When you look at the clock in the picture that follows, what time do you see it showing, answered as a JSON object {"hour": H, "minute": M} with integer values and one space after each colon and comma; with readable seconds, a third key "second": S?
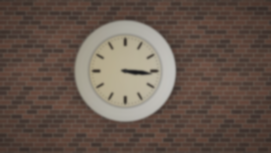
{"hour": 3, "minute": 16}
